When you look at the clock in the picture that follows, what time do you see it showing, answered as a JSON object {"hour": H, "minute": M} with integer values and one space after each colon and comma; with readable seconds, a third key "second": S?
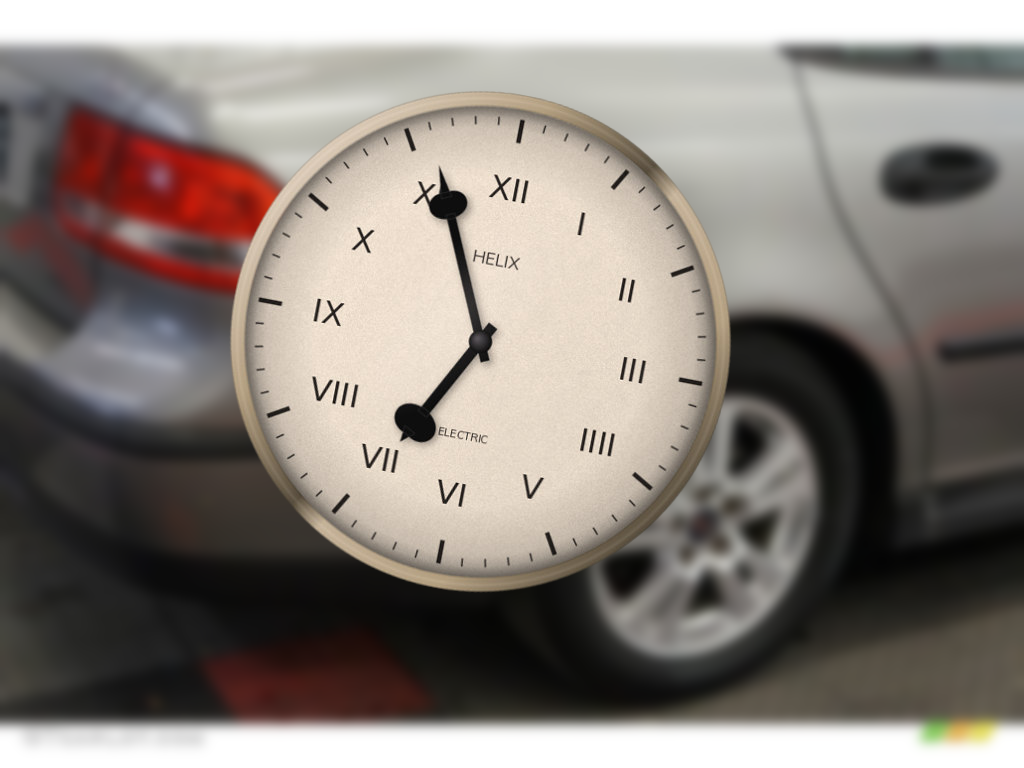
{"hour": 6, "minute": 56}
